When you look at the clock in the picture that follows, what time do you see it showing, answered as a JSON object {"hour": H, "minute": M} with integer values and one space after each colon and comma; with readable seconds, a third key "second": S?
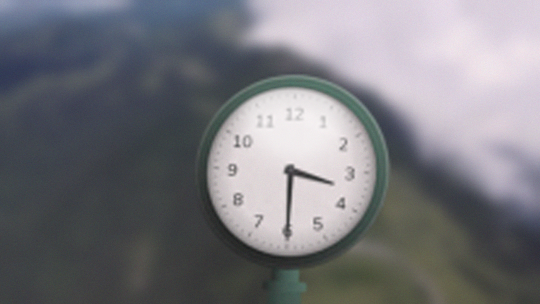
{"hour": 3, "minute": 30}
